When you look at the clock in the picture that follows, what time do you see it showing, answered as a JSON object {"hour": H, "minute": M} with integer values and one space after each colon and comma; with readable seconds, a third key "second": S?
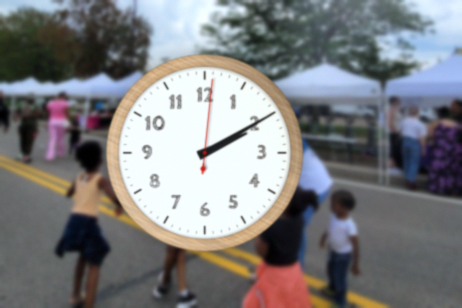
{"hour": 2, "minute": 10, "second": 1}
